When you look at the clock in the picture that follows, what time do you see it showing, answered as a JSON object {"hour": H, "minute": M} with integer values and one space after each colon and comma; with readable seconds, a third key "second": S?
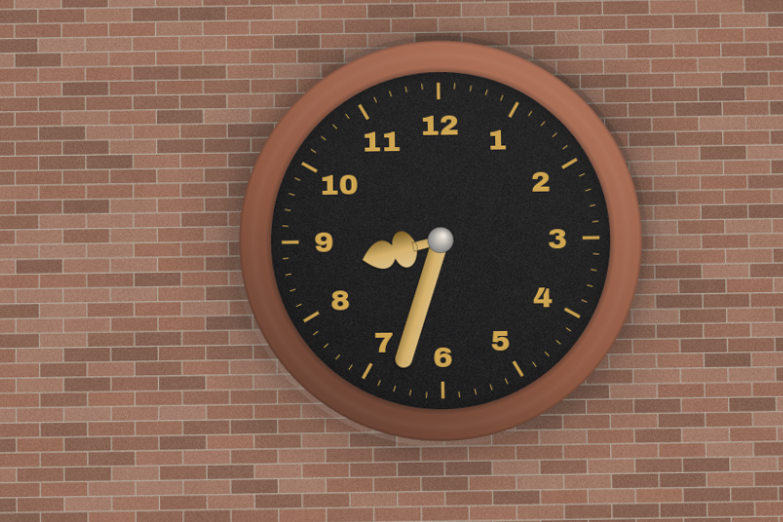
{"hour": 8, "minute": 33}
